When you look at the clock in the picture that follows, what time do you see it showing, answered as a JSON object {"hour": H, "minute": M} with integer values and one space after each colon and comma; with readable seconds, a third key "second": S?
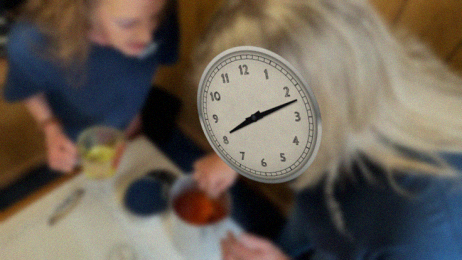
{"hour": 8, "minute": 12}
